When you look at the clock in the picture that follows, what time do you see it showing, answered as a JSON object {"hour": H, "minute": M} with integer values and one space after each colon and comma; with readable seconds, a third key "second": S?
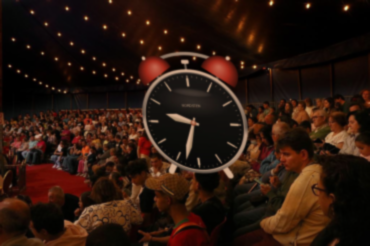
{"hour": 9, "minute": 33}
